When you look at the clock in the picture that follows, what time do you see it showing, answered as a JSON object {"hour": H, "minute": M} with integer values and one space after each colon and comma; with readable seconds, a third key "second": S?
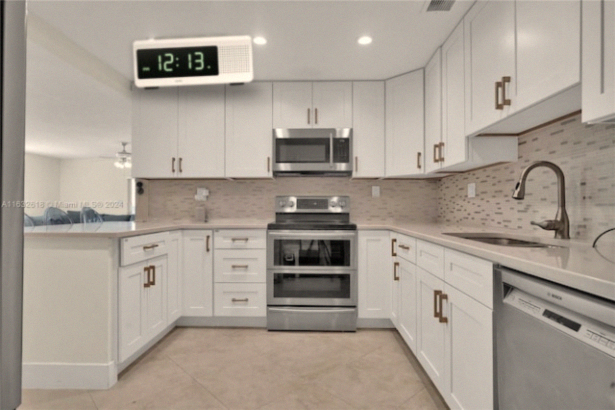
{"hour": 12, "minute": 13}
